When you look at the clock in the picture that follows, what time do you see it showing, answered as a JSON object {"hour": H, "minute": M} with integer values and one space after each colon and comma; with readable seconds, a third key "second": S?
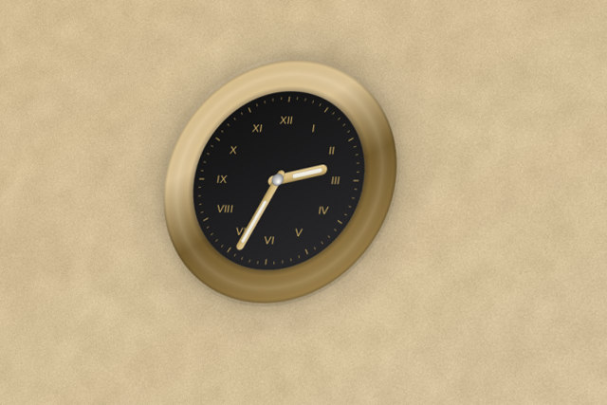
{"hour": 2, "minute": 34}
